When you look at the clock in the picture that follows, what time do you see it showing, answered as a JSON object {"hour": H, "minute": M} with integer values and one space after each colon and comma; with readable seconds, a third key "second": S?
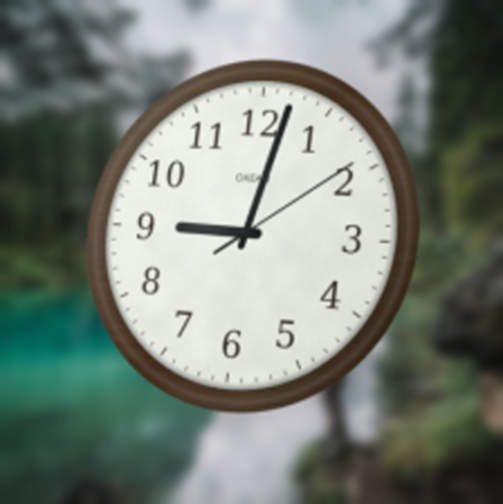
{"hour": 9, "minute": 2, "second": 9}
